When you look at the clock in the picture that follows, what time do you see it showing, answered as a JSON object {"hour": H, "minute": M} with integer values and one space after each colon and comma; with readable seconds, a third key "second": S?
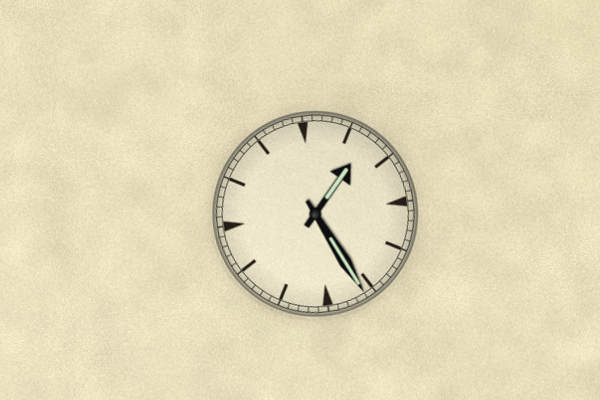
{"hour": 1, "minute": 26}
